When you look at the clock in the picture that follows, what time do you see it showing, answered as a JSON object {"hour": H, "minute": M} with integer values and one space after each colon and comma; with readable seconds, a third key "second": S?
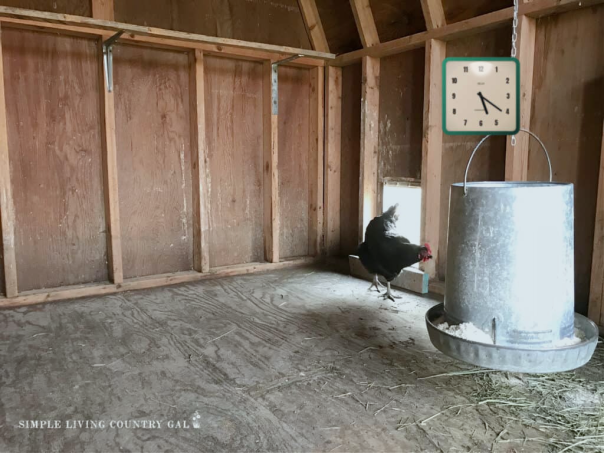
{"hour": 5, "minute": 21}
